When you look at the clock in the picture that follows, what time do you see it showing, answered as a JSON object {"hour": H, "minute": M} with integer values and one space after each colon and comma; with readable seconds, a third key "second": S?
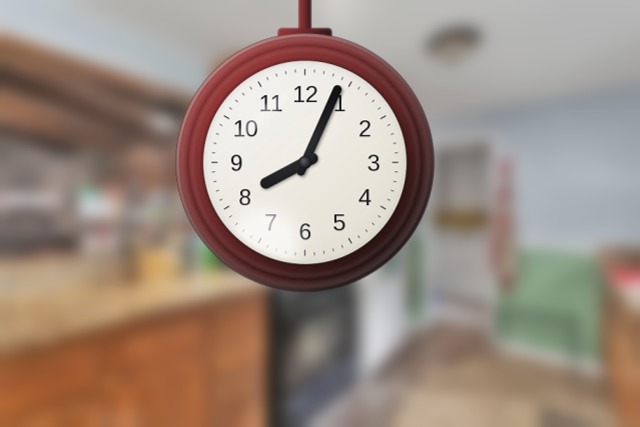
{"hour": 8, "minute": 4}
